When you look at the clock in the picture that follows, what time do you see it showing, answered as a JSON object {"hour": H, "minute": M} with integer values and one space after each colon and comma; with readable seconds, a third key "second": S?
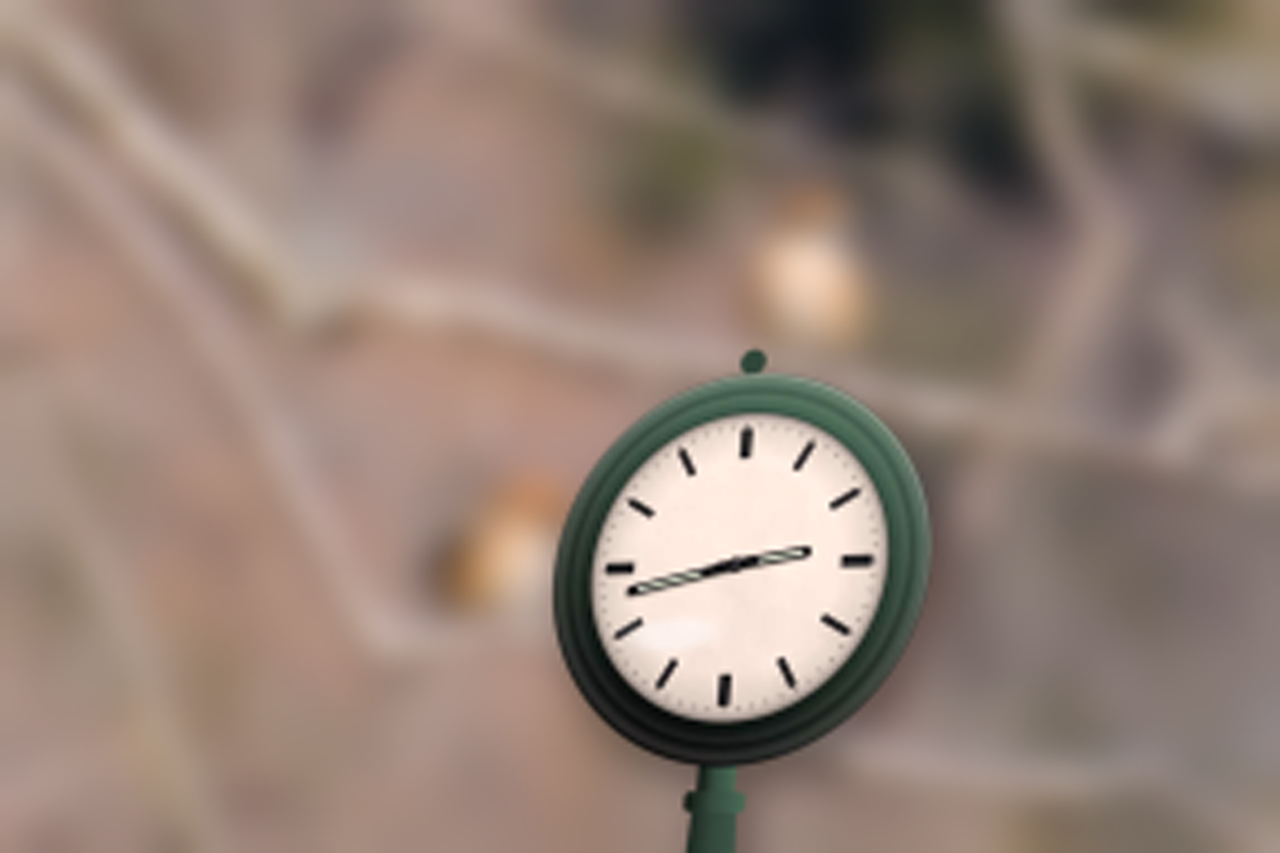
{"hour": 2, "minute": 43}
